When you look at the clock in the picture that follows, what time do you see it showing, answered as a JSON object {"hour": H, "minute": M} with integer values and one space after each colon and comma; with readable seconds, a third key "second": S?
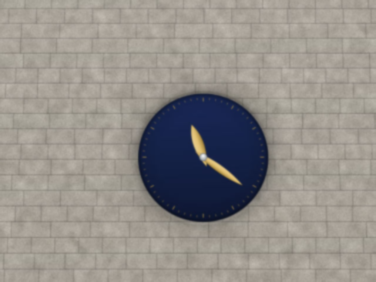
{"hour": 11, "minute": 21}
